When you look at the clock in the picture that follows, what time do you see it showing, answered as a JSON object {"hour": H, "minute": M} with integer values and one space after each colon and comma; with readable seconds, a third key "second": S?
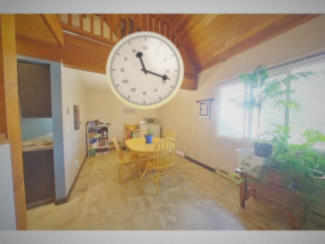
{"hour": 11, "minute": 18}
